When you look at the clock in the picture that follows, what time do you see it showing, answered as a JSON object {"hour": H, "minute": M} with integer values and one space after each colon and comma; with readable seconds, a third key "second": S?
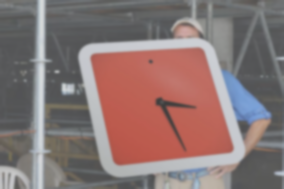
{"hour": 3, "minute": 28}
